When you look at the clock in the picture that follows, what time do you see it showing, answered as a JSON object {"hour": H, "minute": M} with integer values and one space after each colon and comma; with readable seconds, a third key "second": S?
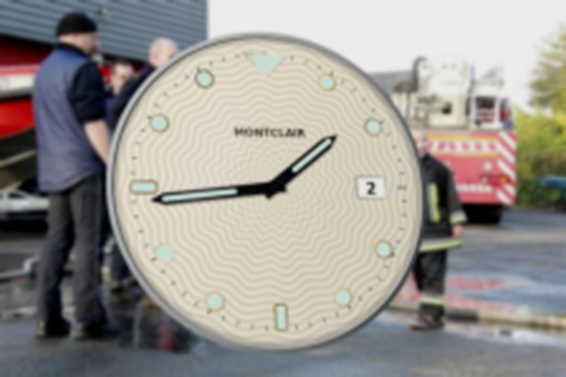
{"hour": 1, "minute": 44}
